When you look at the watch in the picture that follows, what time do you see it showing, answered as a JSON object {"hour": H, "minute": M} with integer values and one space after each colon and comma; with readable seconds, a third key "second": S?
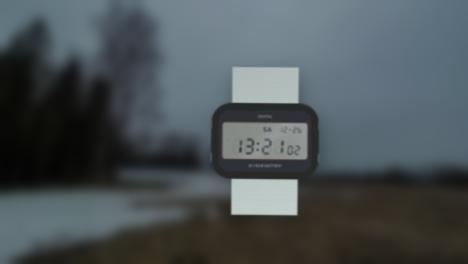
{"hour": 13, "minute": 21, "second": 2}
